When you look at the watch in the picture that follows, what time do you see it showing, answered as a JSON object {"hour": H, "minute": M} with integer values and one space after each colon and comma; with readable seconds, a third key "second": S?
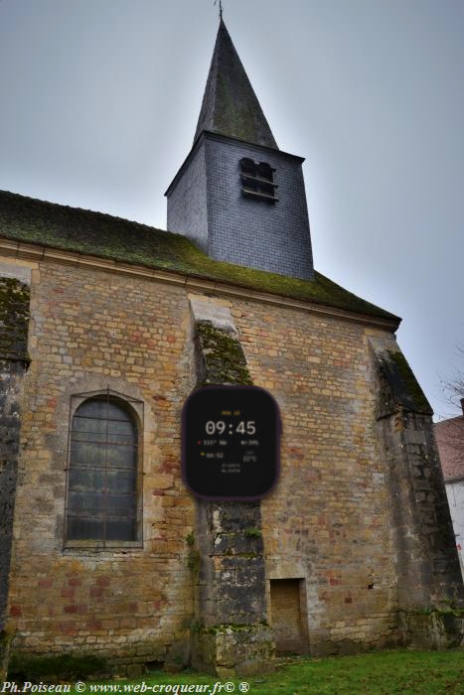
{"hour": 9, "minute": 45}
